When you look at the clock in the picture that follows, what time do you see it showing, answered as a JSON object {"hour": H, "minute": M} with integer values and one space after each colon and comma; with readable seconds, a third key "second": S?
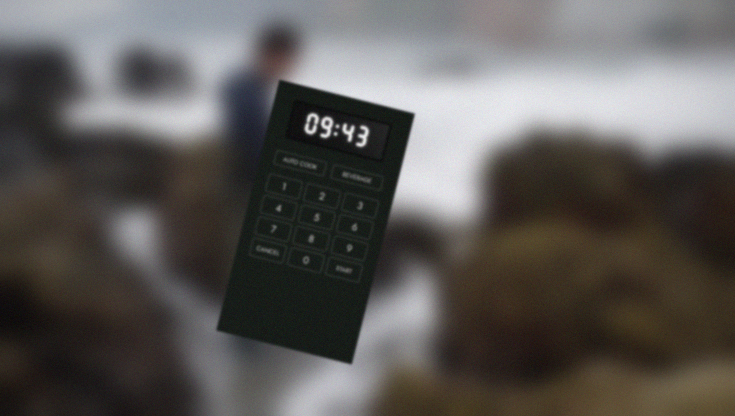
{"hour": 9, "minute": 43}
